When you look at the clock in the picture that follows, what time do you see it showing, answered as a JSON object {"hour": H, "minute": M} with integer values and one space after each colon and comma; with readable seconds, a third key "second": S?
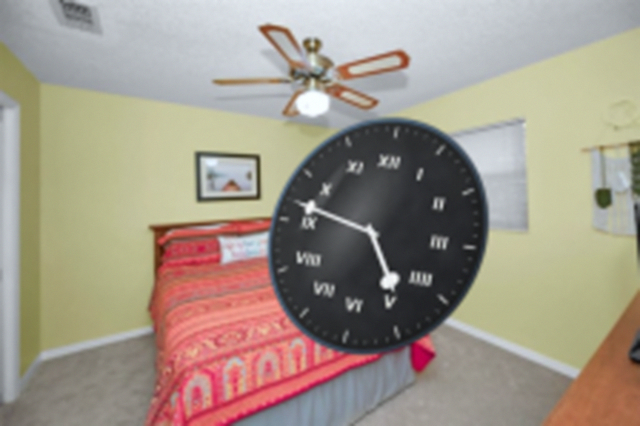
{"hour": 4, "minute": 47}
